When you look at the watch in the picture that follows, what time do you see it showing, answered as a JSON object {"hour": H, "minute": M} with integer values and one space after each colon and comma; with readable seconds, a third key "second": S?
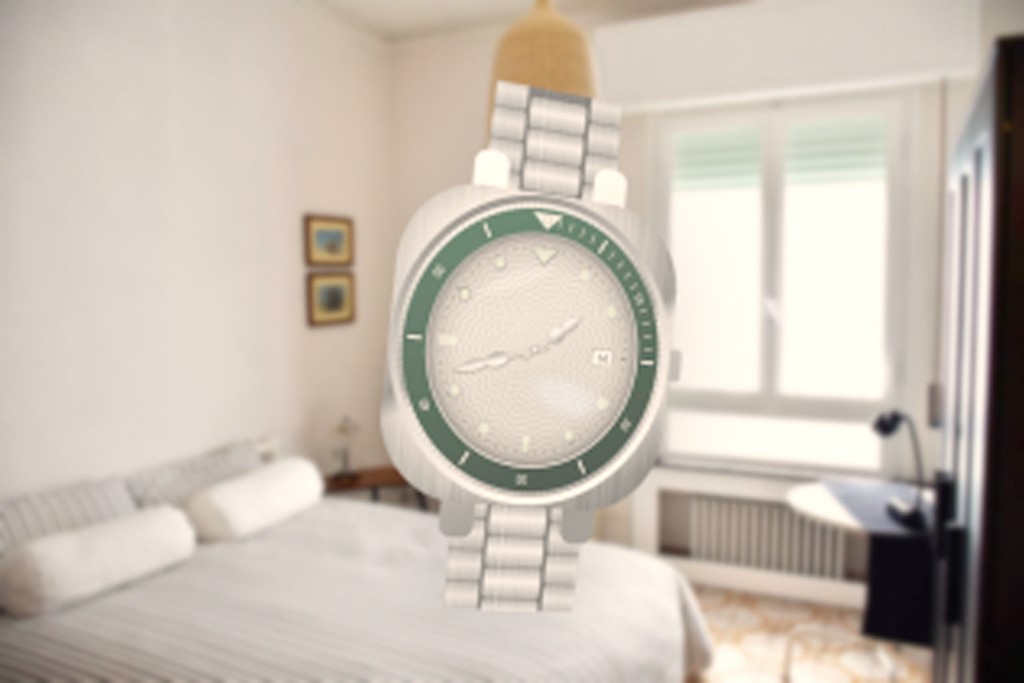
{"hour": 1, "minute": 42}
